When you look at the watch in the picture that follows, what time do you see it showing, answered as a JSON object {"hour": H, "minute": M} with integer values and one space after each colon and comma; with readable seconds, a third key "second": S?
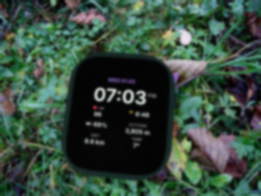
{"hour": 7, "minute": 3}
